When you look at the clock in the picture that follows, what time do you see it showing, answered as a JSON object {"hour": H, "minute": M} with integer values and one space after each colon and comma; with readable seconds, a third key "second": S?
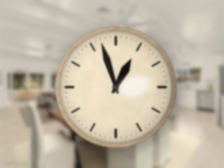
{"hour": 12, "minute": 57}
